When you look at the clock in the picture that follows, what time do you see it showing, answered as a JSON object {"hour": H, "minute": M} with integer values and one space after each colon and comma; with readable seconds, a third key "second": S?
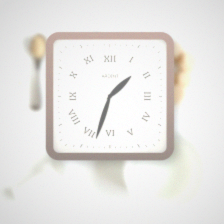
{"hour": 1, "minute": 33}
